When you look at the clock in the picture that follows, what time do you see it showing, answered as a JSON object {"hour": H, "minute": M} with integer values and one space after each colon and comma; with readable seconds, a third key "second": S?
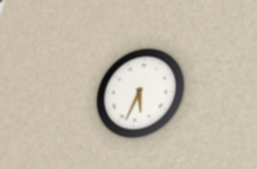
{"hour": 5, "minute": 33}
